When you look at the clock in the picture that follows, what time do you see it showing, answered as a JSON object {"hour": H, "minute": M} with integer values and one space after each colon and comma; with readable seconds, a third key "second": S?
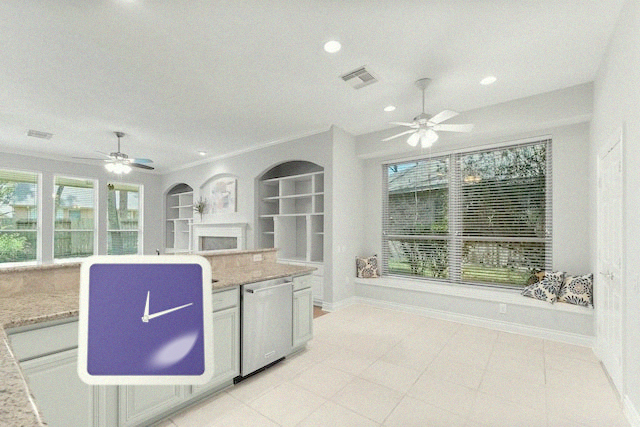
{"hour": 12, "minute": 12}
